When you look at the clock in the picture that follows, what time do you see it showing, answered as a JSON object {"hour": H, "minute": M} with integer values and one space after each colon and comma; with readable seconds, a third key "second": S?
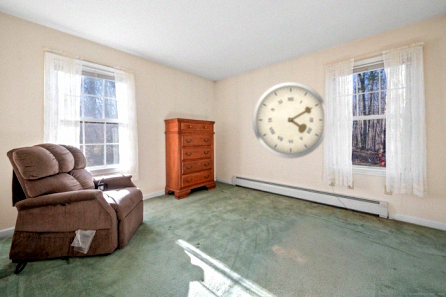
{"hour": 4, "minute": 10}
